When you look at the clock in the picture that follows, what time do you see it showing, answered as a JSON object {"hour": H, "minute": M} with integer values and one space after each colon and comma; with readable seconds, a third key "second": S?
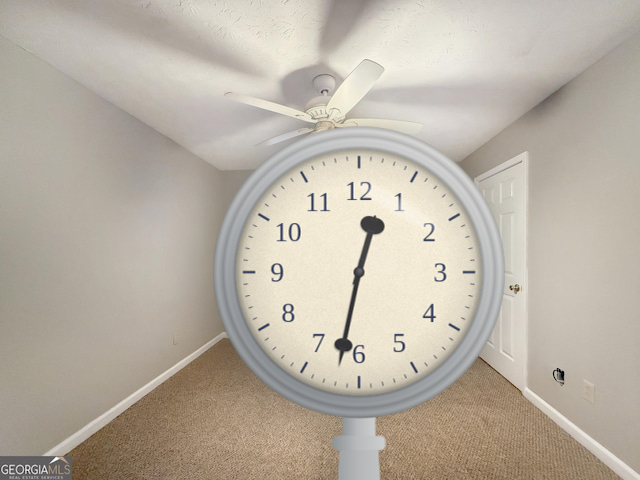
{"hour": 12, "minute": 32}
